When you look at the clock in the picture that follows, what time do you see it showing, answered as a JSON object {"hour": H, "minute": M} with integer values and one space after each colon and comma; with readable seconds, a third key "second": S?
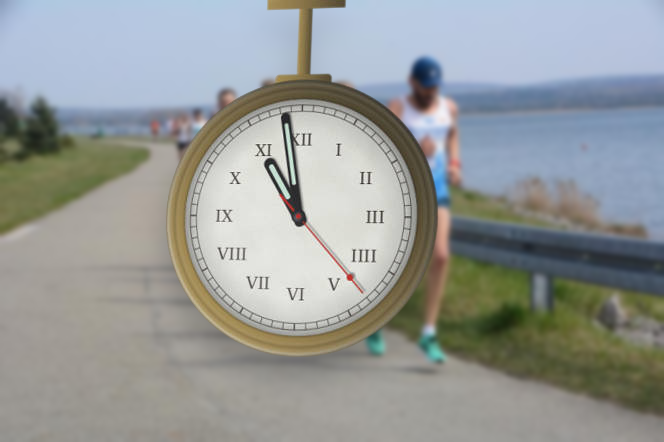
{"hour": 10, "minute": 58, "second": 23}
